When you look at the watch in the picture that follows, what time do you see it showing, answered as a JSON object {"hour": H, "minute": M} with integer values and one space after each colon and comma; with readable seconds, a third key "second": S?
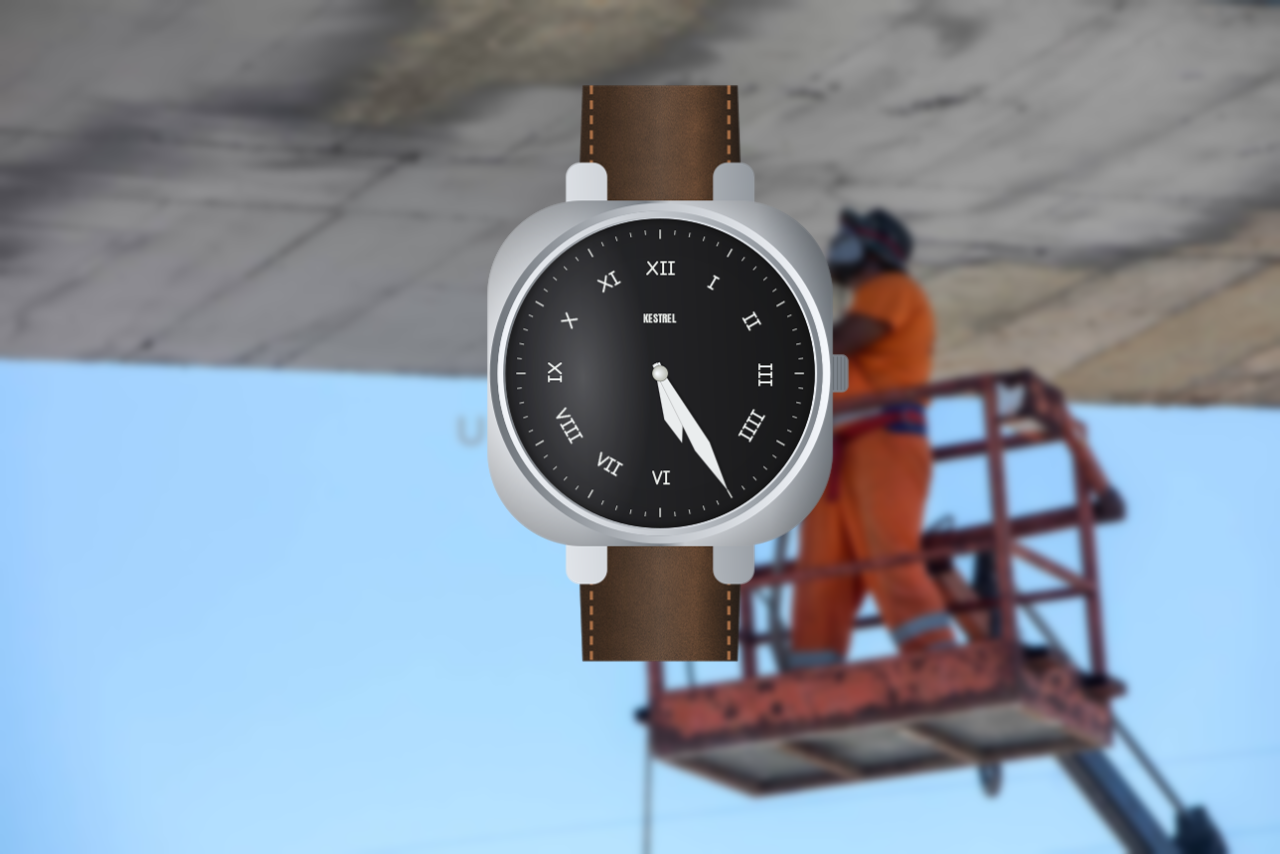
{"hour": 5, "minute": 25}
